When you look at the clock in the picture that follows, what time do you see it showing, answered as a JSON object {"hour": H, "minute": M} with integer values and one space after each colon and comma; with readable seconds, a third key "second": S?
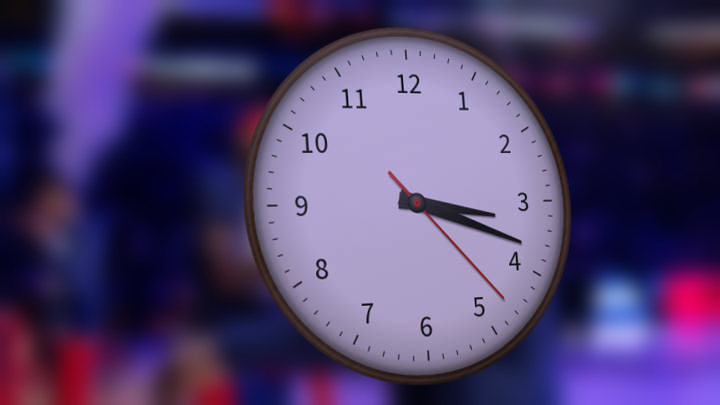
{"hour": 3, "minute": 18, "second": 23}
